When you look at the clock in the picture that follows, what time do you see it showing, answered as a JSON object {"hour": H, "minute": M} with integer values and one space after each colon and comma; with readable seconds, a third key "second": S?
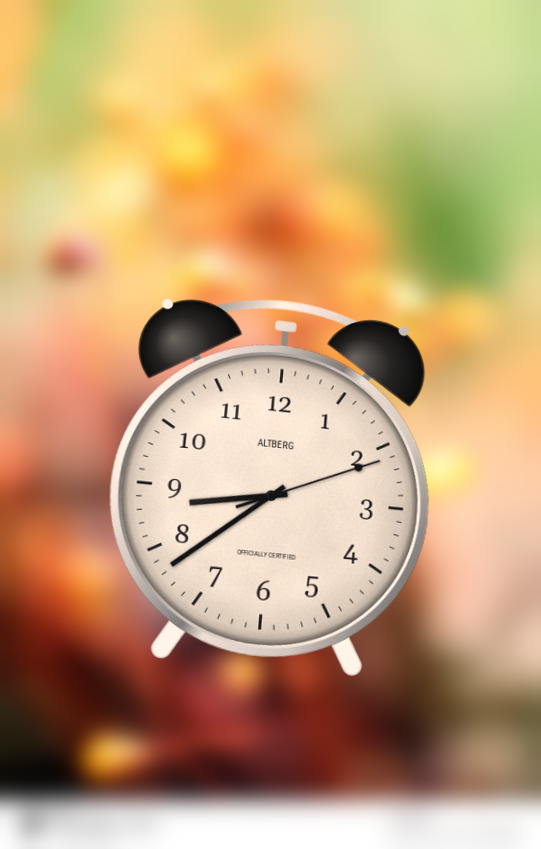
{"hour": 8, "minute": 38, "second": 11}
